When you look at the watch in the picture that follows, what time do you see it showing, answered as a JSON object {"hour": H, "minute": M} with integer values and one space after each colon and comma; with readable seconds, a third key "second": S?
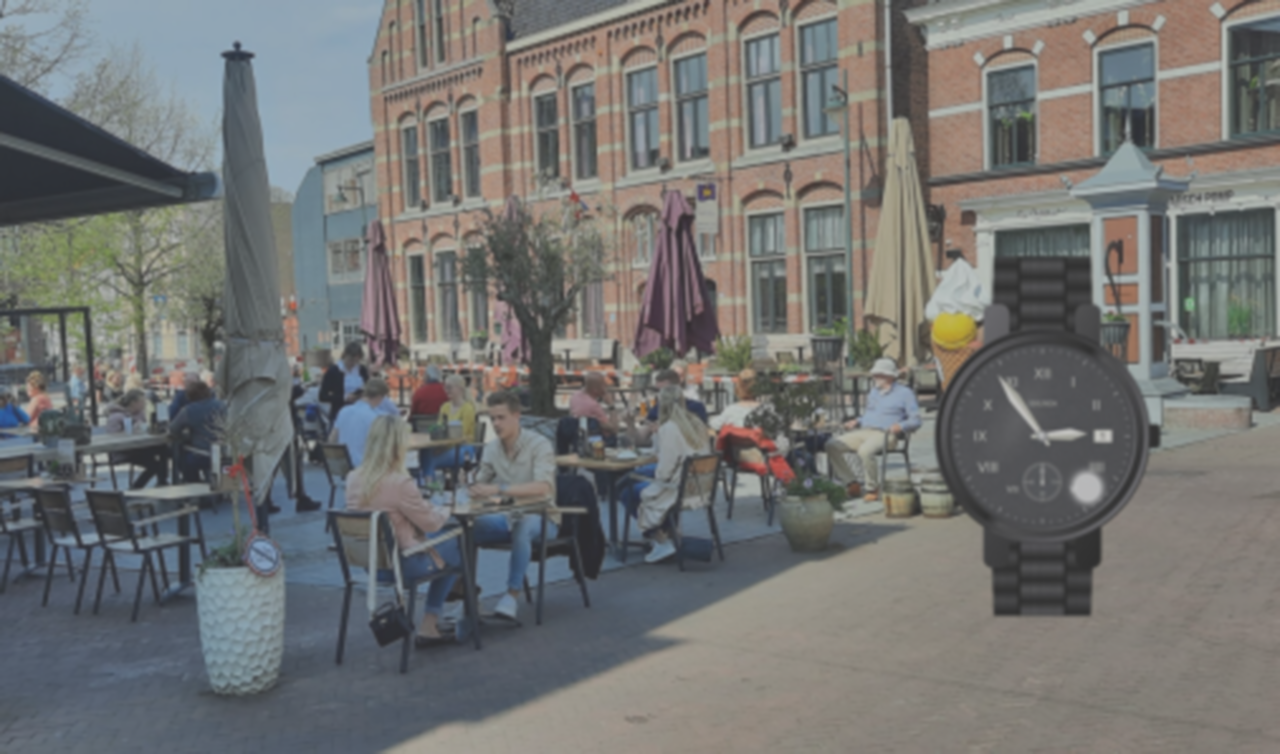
{"hour": 2, "minute": 54}
